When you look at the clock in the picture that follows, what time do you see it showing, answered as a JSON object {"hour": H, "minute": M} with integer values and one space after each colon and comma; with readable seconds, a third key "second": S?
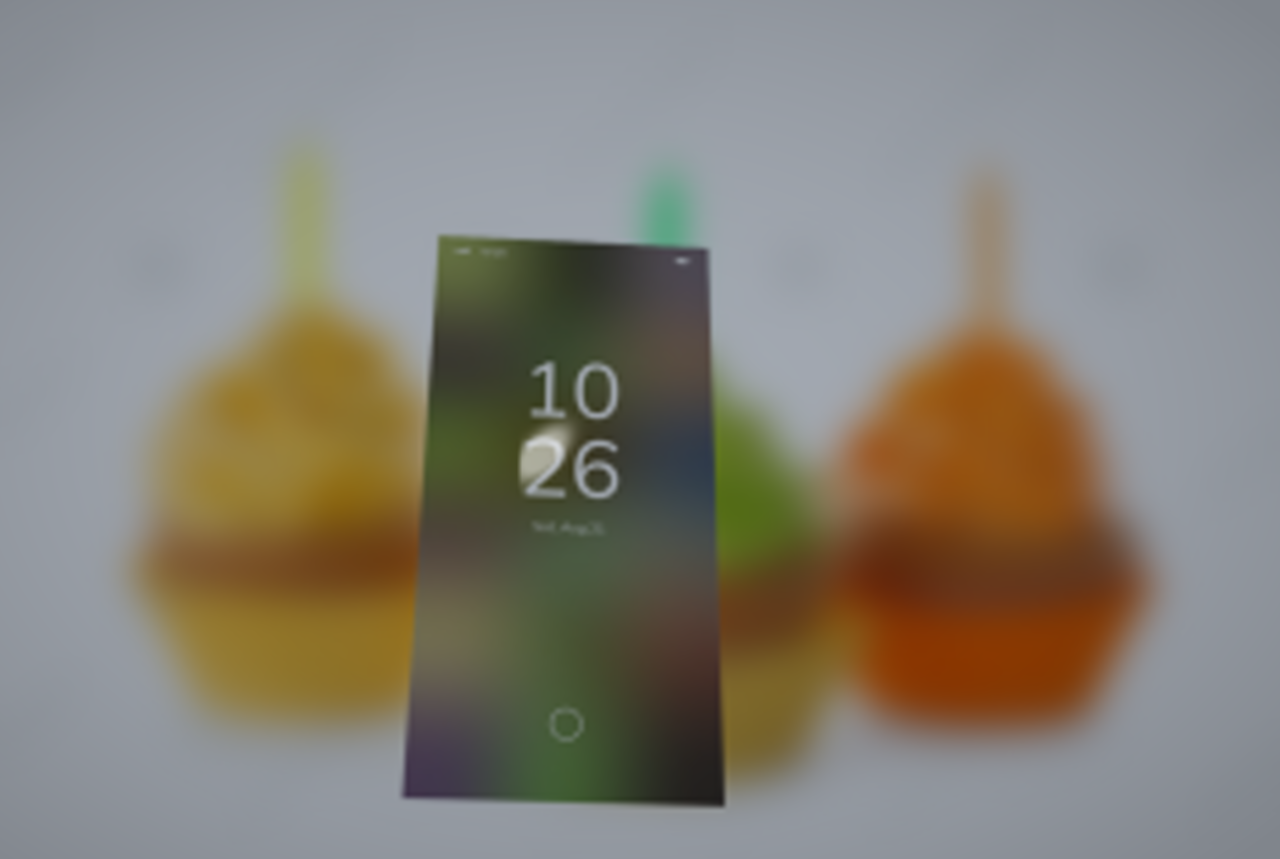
{"hour": 10, "minute": 26}
